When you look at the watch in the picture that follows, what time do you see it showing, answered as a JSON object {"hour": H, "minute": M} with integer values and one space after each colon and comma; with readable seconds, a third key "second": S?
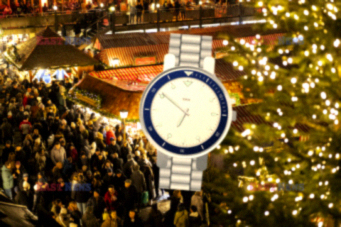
{"hour": 6, "minute": 51}
